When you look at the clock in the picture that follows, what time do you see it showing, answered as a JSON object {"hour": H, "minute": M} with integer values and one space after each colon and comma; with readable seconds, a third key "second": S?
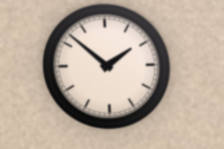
{"hour": 1, "minute": 52}
